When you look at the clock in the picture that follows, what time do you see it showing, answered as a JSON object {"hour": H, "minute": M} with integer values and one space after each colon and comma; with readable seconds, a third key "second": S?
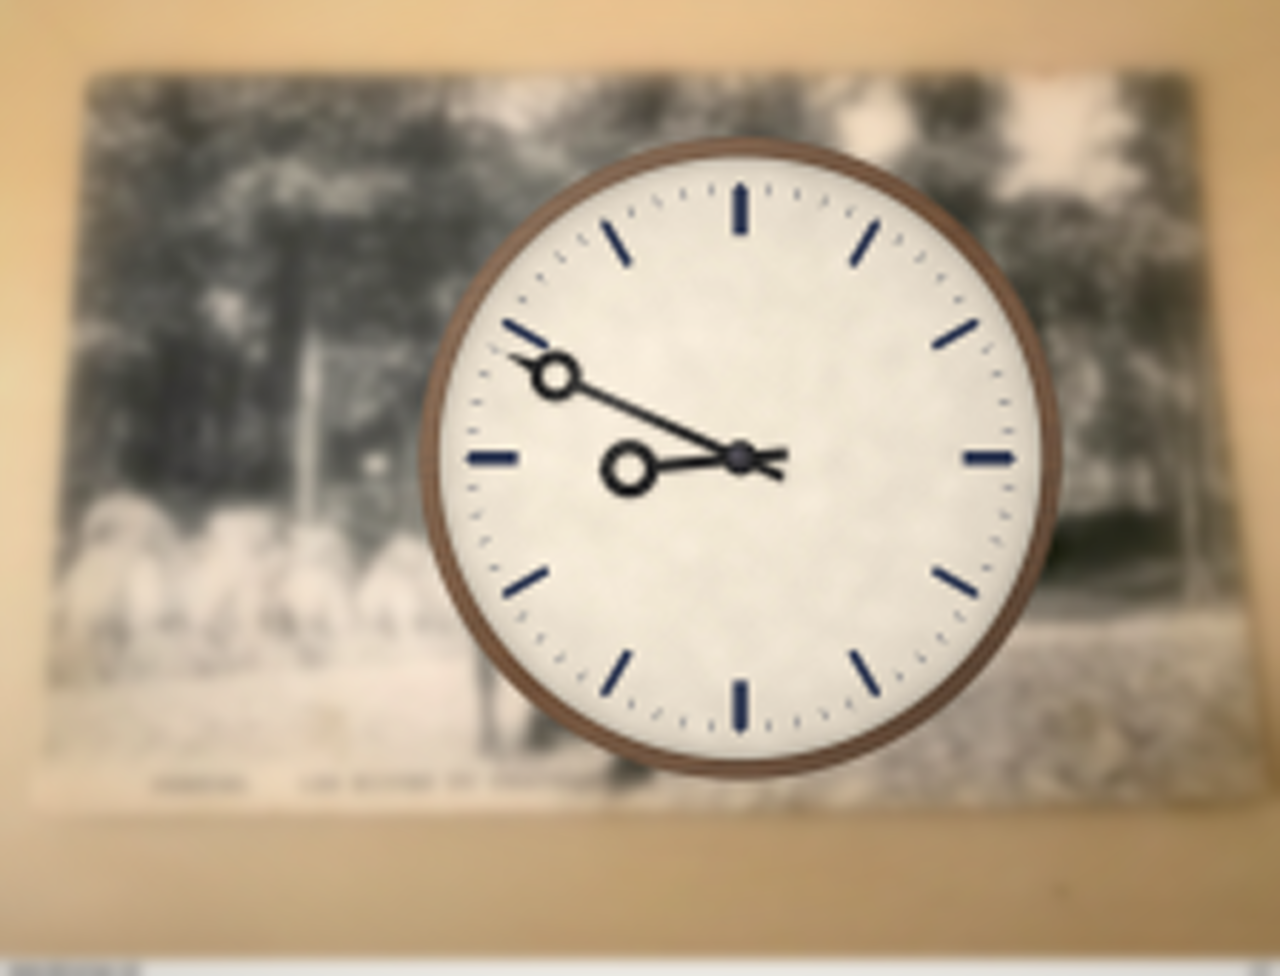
{"hour": 8, "minute": 49}
